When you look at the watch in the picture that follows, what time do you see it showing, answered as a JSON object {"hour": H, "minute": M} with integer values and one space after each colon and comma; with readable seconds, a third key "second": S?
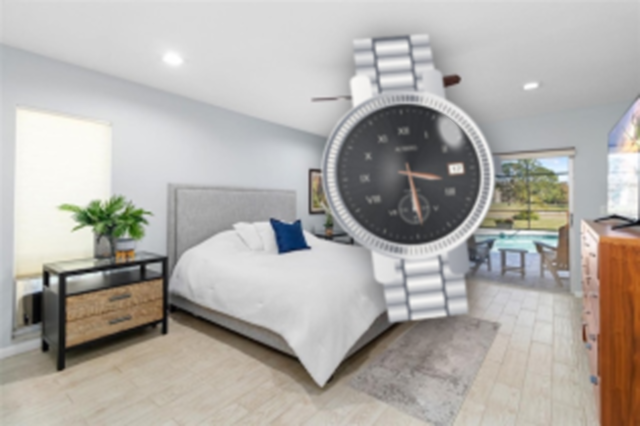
{"hour": 3, "minute": 29}
